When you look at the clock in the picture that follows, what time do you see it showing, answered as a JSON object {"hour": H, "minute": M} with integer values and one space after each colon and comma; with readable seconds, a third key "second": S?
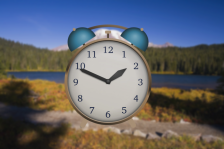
{"hour": 1, "minute": 49}
